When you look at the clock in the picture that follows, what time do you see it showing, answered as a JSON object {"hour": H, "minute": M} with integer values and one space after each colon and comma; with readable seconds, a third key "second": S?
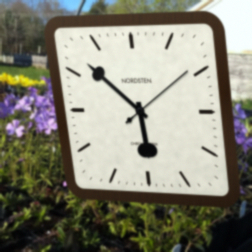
{"hour": 5, "minute": 52, "second": 9}
